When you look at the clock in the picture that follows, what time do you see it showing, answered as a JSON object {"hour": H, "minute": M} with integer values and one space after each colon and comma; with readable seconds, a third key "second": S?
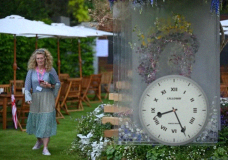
{"hour": 8, "minute": 26}
